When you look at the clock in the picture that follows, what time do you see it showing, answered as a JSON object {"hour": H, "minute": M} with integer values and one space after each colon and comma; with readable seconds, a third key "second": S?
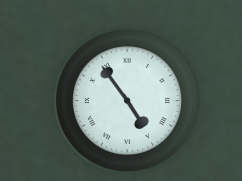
{"hour": 4, "minute": 54}
